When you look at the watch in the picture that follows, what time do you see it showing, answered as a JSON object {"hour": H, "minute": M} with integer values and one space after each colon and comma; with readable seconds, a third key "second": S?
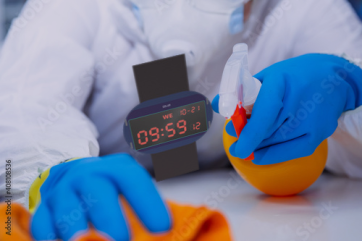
{"hour": 9, "minute": 59, "second": 12}
